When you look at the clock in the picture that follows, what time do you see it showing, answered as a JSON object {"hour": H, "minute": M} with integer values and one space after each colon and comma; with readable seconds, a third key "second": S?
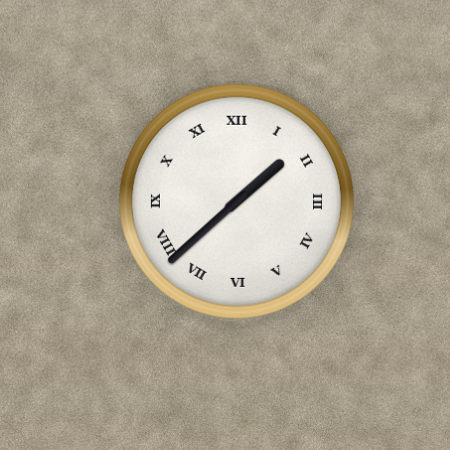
{"hour": 1, "minute": 38}
